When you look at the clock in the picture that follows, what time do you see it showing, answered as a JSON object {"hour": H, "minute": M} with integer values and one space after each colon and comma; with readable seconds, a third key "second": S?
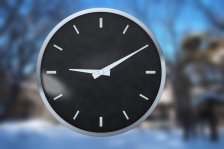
{"hour": 9, "minute": 10}
